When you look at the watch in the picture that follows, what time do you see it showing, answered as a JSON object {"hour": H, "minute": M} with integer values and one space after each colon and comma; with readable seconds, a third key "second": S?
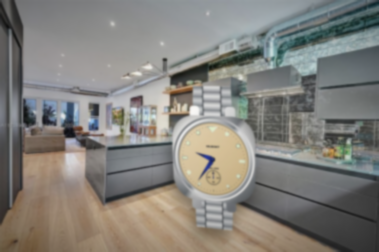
{"hour": 9, "minute": 36}
